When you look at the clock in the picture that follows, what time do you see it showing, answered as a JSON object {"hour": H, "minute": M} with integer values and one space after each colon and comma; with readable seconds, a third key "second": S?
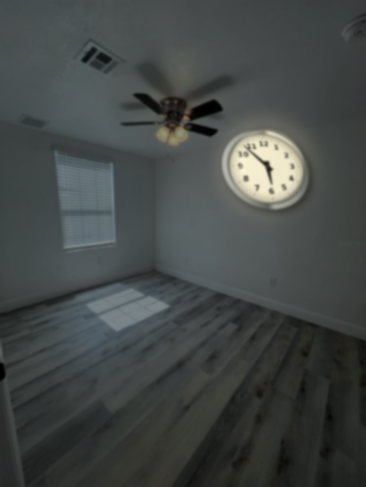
{"hour": 5, "minute": 53}
